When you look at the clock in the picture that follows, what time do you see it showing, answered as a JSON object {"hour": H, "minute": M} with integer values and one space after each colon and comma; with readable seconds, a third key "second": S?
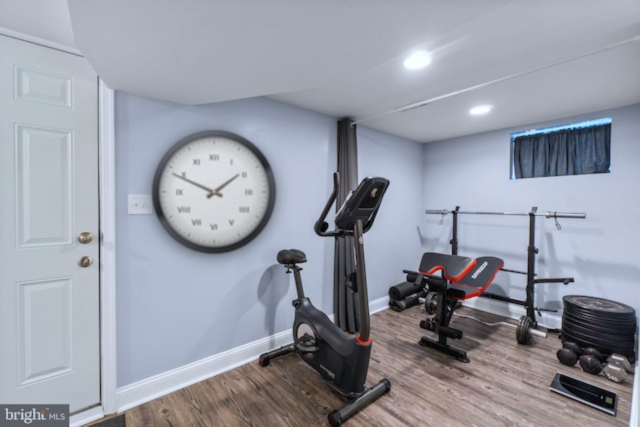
{"hour": 1, "minute": 49}
